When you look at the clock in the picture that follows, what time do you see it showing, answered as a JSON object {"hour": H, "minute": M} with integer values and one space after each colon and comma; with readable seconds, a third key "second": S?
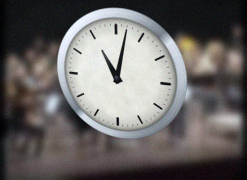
{"hour": 11, "minute": 2}
